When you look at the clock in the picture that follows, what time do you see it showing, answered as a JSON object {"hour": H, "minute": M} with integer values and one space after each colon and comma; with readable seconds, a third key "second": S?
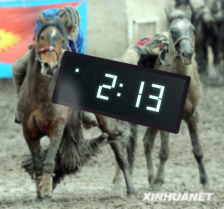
{"hour": 2, "minute": 13}
